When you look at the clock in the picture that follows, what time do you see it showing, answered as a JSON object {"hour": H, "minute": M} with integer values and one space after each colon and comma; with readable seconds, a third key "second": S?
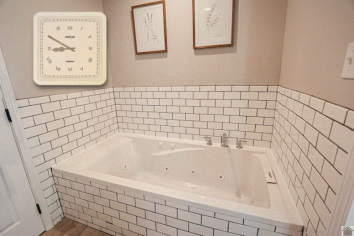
{"hour": 8, "minute": 50}
